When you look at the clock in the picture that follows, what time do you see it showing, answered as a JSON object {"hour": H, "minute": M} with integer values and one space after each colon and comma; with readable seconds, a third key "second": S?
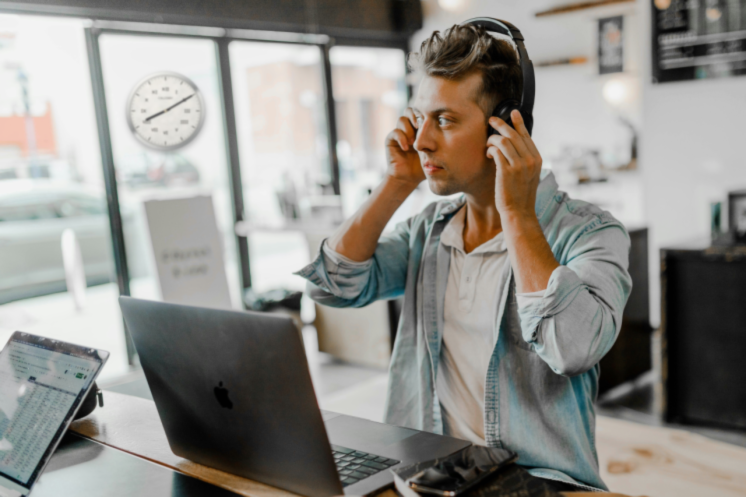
{"hour": 8, "minute": 10}
